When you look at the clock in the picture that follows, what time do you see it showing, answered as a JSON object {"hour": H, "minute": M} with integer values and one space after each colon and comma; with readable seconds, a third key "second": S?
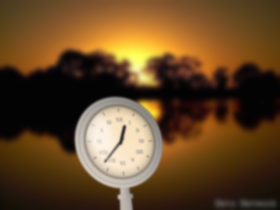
{"hour": 12, "minute": 37}
